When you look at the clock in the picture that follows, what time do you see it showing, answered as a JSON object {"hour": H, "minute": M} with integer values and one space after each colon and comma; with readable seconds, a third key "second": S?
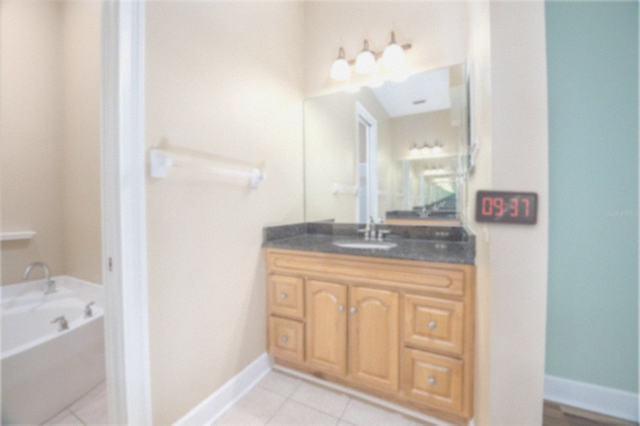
{"hour": 9, "minute": 37}
